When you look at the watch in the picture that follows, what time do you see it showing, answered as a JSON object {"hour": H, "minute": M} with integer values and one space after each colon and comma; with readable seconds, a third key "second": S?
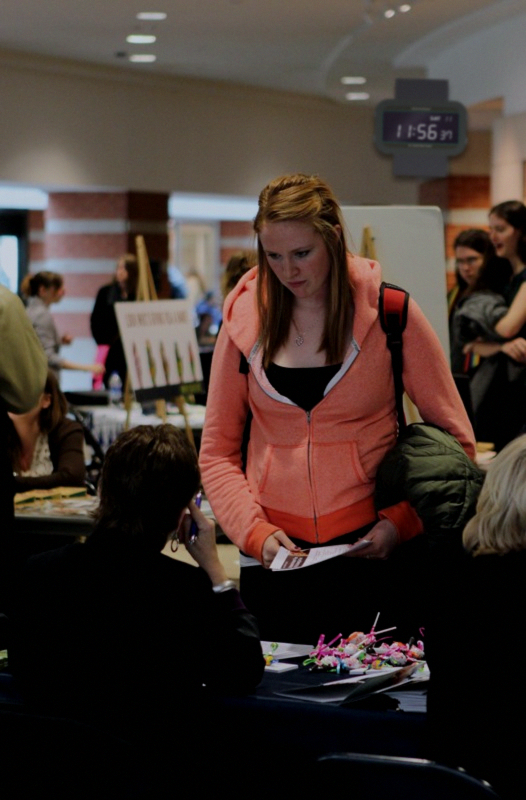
{"hour": 11, "minute": 56}
